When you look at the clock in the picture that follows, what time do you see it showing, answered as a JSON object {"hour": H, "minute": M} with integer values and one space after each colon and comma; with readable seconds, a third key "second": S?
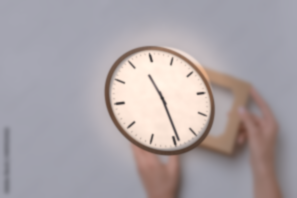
{"hour": 11, "minute": 29}
